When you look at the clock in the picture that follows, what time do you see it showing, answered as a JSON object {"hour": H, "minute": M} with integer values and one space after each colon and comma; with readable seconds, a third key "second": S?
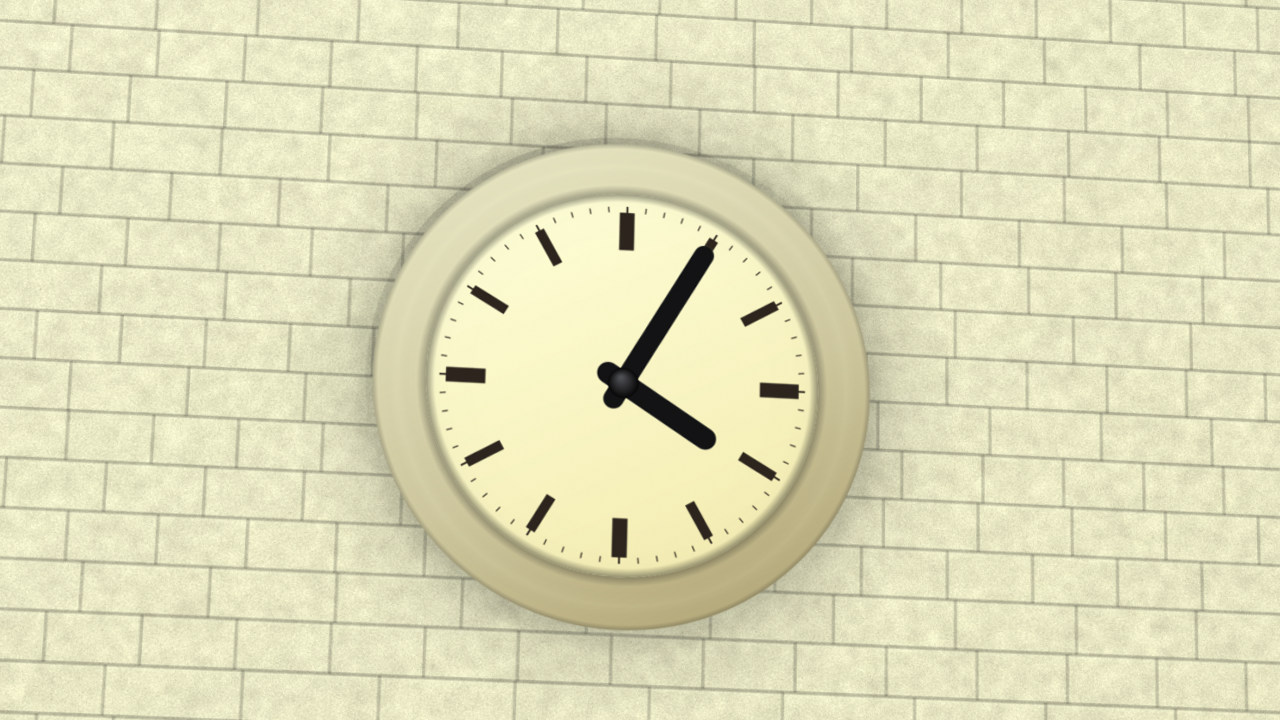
{"hour": 4, "minute": 5}
